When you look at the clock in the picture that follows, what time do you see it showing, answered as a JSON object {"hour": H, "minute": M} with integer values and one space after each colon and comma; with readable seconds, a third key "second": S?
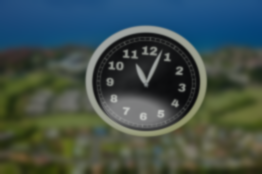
{"hour": 11, "minute": 3}
